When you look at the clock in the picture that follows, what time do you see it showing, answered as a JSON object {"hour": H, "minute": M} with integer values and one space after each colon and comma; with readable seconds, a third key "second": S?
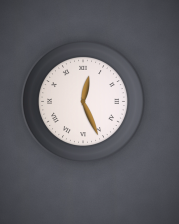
{"hour": 12, "minute": 26}
